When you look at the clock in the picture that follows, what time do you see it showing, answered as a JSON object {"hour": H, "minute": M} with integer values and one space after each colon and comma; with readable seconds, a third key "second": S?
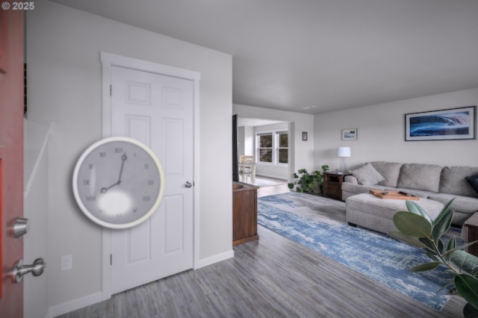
{"hour": 8, "minute": 2}
